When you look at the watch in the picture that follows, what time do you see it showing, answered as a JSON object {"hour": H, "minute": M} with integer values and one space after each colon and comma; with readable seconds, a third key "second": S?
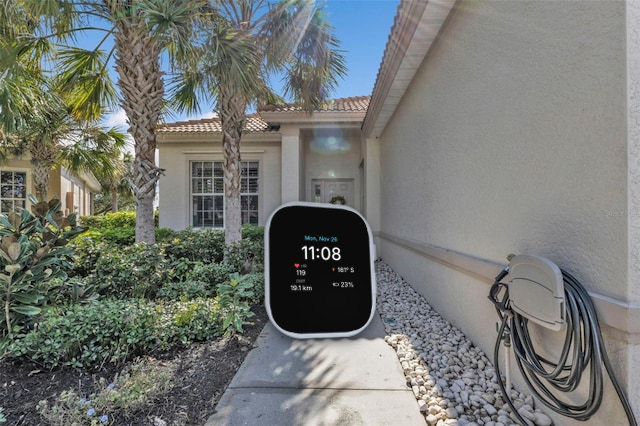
{"hour": 11, "minute": 8}
